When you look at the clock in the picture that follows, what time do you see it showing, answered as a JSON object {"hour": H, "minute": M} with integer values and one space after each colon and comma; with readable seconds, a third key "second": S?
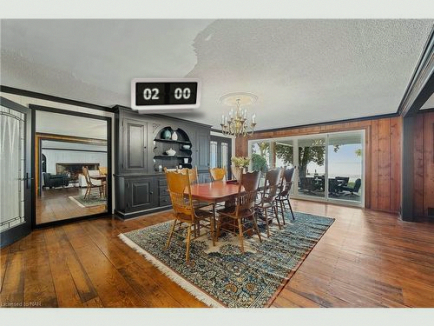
{"hour": 2, "minute": 0}
